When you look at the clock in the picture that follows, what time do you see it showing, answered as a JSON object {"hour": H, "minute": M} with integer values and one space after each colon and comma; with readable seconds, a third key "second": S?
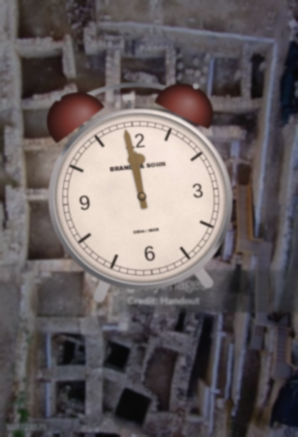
{"hour": 11, "minute": 59}
